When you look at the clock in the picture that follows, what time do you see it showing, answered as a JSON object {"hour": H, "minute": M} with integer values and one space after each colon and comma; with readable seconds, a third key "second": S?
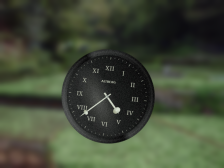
{"hour": 4, "minute": 38}
